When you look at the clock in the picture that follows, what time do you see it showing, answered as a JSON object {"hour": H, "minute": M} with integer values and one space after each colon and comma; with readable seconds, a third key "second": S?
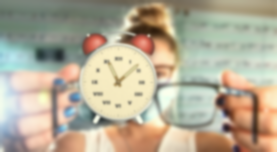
{"hour": 11, "minute": 8}
